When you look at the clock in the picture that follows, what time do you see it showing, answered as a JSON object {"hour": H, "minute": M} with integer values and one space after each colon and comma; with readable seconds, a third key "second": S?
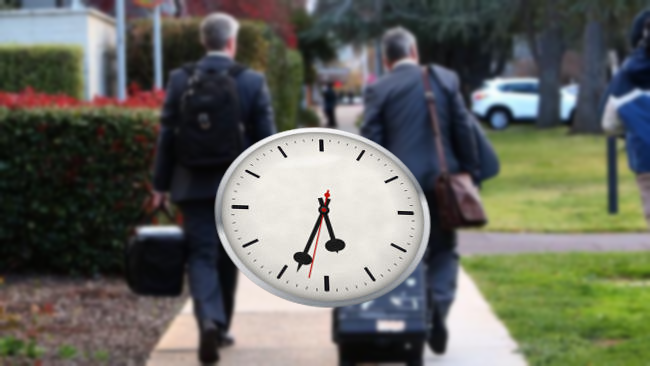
{"hour": 5, "minute": 33, "second": 32}
